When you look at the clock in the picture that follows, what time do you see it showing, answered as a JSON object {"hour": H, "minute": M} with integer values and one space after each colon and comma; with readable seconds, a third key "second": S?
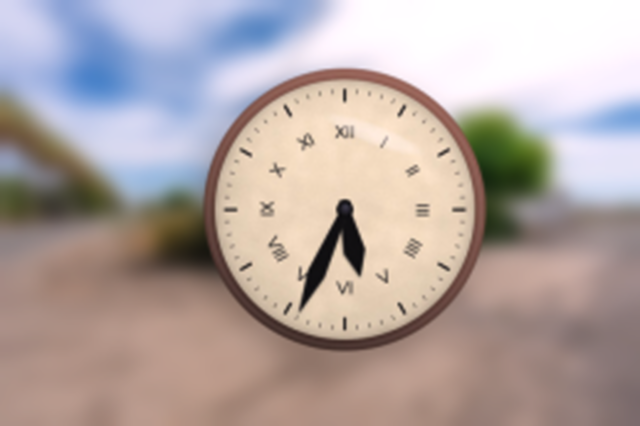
{"hour": 5, "minute": 34}
